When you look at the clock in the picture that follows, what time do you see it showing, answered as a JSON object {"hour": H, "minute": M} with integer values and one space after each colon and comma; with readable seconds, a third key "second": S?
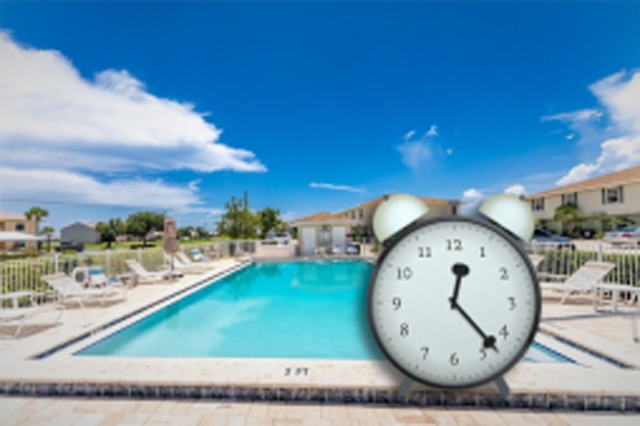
{"hour": 12, "minute": 23}
